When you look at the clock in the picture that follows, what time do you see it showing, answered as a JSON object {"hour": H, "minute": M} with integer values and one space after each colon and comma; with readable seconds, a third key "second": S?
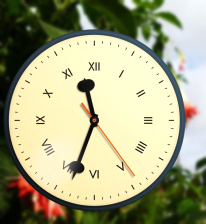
{"hour": 11, "minute": 33, "second": 24}
